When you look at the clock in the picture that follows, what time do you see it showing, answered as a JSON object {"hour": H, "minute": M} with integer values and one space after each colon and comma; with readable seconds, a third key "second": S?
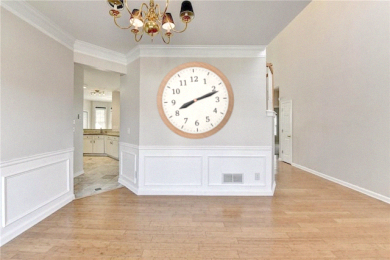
{"hour": 8, "minute": 12}
